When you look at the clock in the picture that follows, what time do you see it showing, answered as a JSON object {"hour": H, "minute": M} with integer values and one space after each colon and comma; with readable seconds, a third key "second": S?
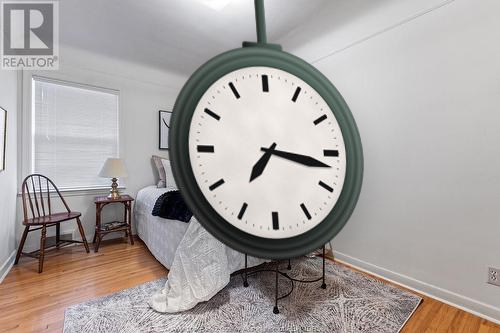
{"hour": 7, "minute": 17}
